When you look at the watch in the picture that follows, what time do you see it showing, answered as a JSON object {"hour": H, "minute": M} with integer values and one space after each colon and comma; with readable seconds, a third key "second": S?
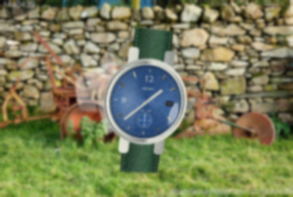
{"hour": 1, "minute": 38}
